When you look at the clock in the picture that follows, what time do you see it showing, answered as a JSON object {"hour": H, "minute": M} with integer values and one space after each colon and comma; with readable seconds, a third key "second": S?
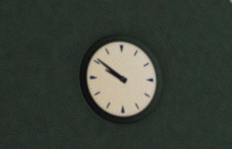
{"hour": 9, "minute": 51}
